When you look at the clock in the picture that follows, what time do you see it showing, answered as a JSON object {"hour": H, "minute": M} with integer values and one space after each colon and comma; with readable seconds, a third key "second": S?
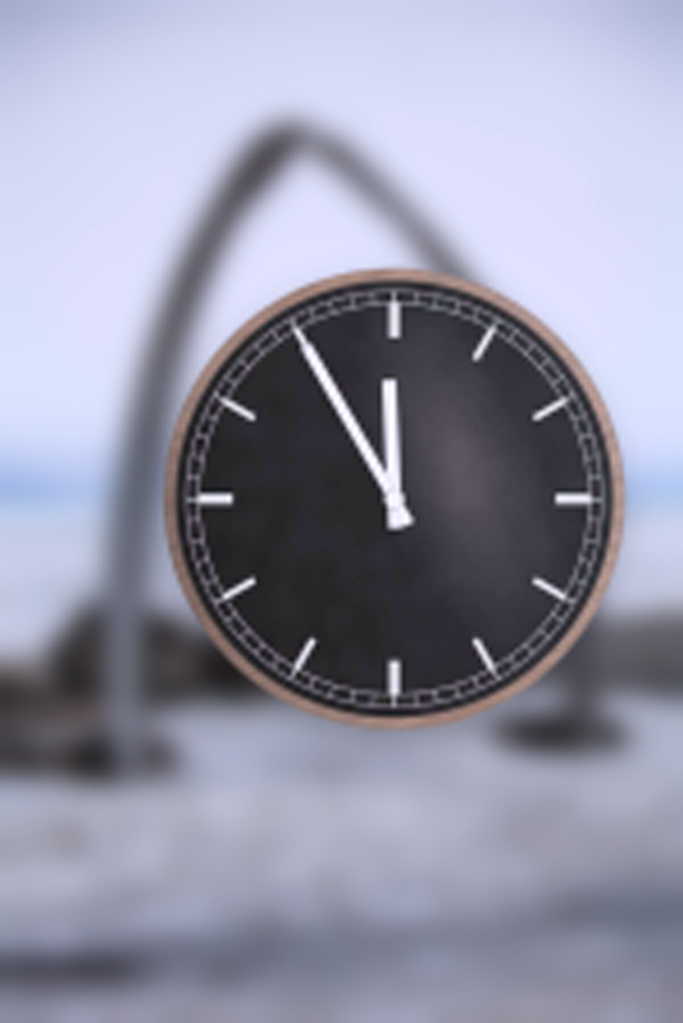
{"hour": 11, "minute": 55}
